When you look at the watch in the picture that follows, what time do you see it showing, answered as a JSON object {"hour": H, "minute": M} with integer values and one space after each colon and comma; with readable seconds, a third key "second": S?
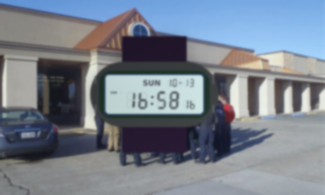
{"hour": 16, "minute": 58}
